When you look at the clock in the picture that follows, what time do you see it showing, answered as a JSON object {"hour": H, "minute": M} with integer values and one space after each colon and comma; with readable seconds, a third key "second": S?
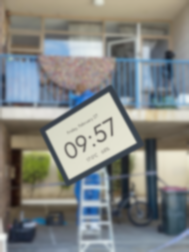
{"hour": 9, "minute": 57}
